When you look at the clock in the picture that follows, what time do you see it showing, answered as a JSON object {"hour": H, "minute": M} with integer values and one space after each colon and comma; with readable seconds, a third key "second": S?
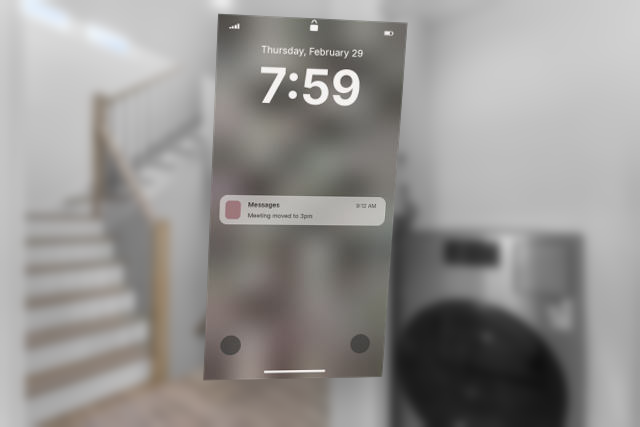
{"hour": 7, "minute": 59}
